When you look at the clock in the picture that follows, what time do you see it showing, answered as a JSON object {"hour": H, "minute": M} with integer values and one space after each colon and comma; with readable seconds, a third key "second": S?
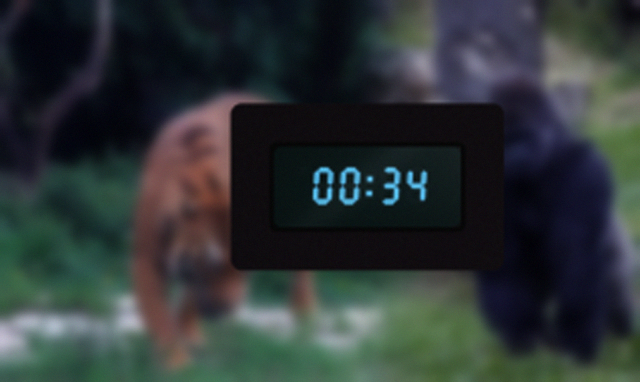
{"hour": 0, "minute": 34}
